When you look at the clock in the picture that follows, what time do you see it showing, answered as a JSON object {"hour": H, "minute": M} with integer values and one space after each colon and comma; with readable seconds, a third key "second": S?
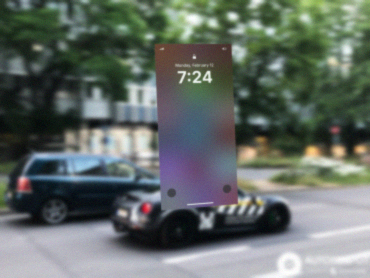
{"hour": 7, "minute": 24}
